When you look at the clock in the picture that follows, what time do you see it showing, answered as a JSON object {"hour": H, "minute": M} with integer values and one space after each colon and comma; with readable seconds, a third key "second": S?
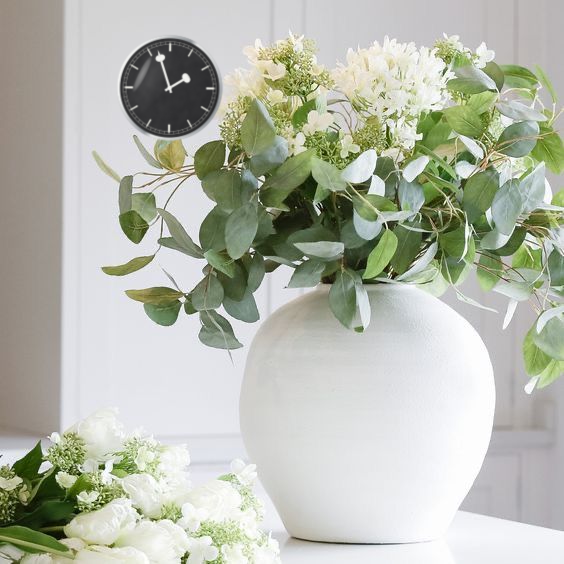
{"hour": 1, "minute": 57}
